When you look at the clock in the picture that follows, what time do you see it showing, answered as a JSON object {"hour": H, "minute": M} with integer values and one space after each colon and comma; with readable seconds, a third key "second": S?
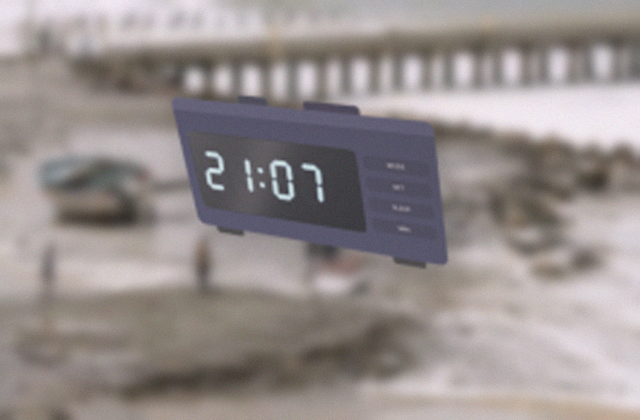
{"hour": 21, "minute": 7}
